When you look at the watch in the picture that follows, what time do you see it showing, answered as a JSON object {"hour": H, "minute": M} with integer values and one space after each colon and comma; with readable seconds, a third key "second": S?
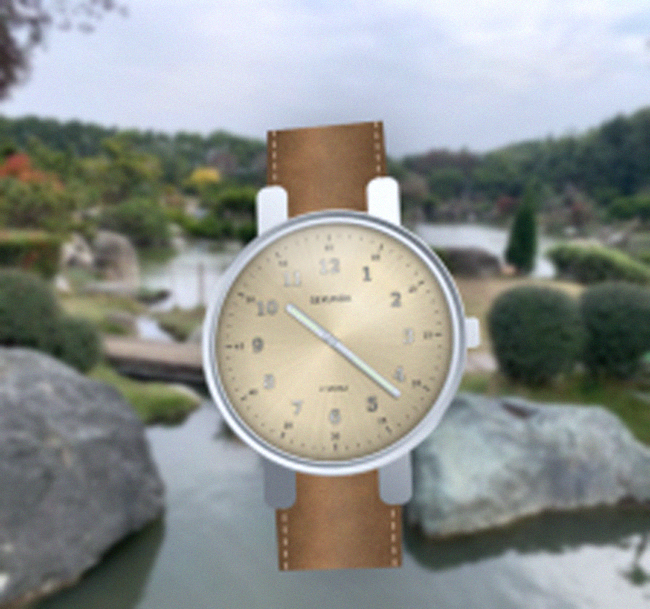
{"hour": 10, "minute": 22}
